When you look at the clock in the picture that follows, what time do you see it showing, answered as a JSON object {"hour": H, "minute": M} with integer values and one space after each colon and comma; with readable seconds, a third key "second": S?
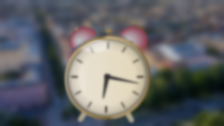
{"hour": 6, "minute": 17}
